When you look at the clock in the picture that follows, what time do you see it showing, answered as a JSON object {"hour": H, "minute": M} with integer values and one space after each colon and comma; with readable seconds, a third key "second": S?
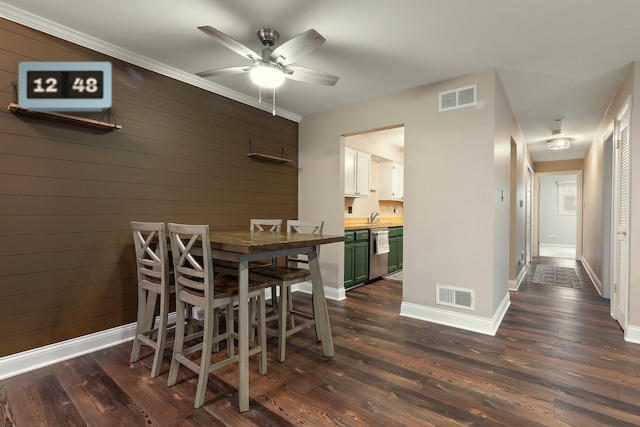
{"hour": 12, "minute": 48}
